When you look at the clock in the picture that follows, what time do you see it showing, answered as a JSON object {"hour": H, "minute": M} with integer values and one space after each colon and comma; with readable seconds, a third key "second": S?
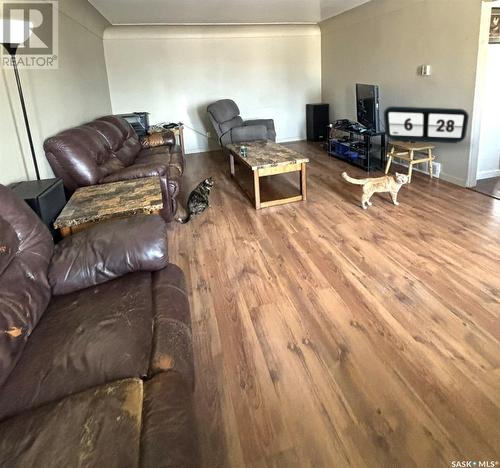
{"hour": 6, "minute": 28}
